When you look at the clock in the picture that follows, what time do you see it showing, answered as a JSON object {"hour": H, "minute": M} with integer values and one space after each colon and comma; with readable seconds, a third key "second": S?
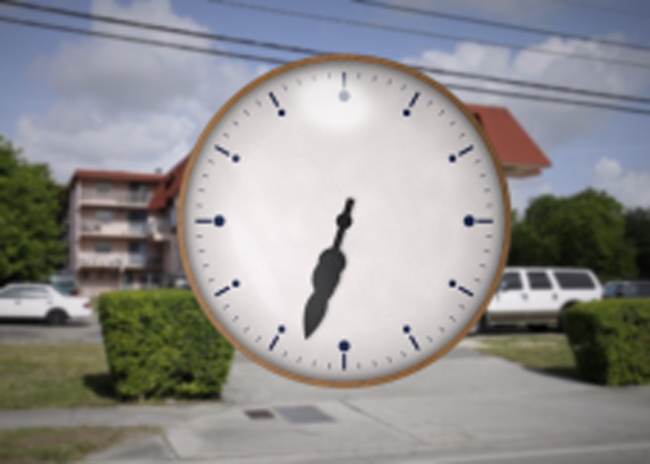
{"hour": 6, "minute": 33}
